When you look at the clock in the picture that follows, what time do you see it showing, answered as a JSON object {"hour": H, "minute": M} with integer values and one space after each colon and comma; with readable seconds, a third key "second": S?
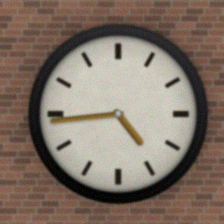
{"hour": 4, "minute": 44}
